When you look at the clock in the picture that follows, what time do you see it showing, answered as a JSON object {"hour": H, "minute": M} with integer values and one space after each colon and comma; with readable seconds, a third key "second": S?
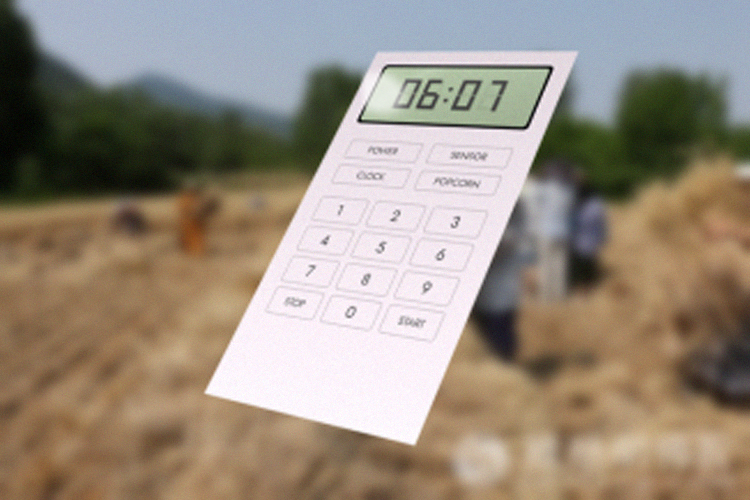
{"hour": 6, "minute": 7}
